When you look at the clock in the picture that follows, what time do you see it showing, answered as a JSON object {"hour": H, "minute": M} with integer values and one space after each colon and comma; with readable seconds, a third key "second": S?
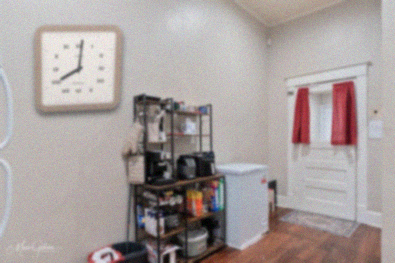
{"hour": 8, "minute": 1}
